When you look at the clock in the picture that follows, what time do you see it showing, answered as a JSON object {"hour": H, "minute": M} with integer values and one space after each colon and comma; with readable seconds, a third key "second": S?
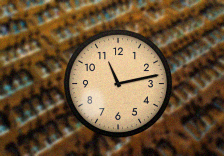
{"hour": 11, "minute": 13}
